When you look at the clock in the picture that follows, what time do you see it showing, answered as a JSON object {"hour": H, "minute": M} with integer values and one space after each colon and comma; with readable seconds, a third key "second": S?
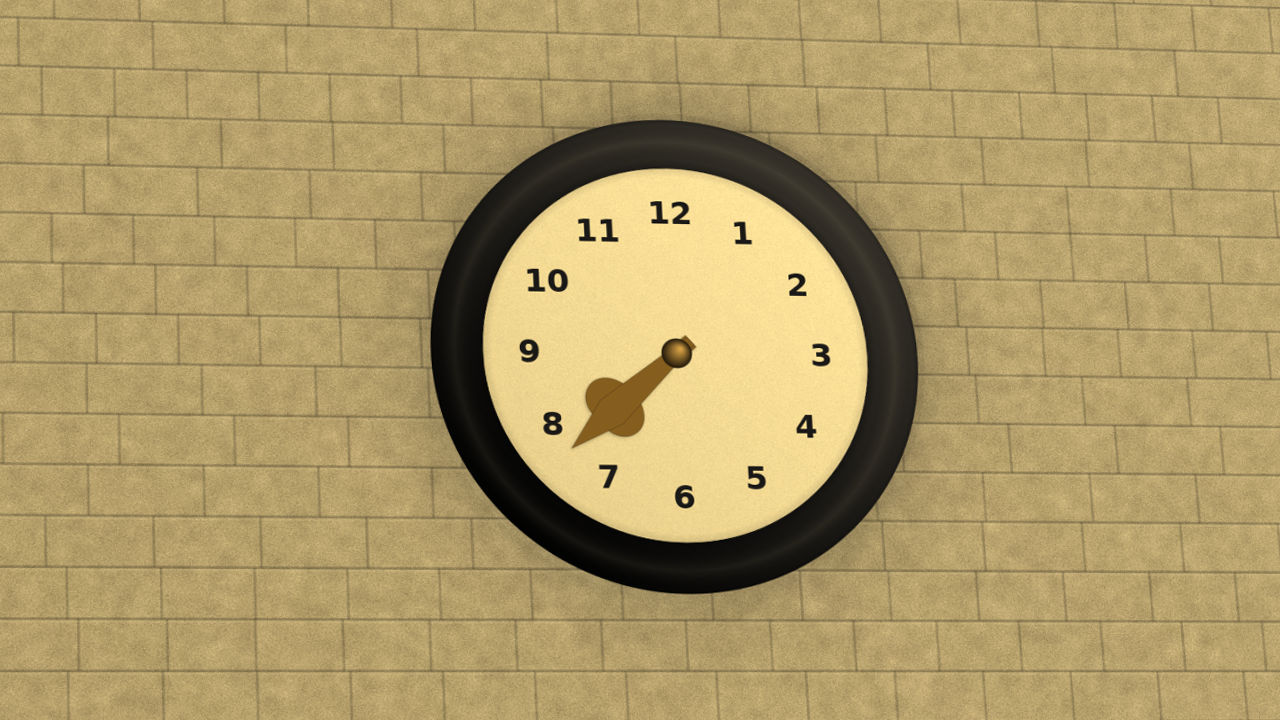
{"hour": 7, "minute": 38}
